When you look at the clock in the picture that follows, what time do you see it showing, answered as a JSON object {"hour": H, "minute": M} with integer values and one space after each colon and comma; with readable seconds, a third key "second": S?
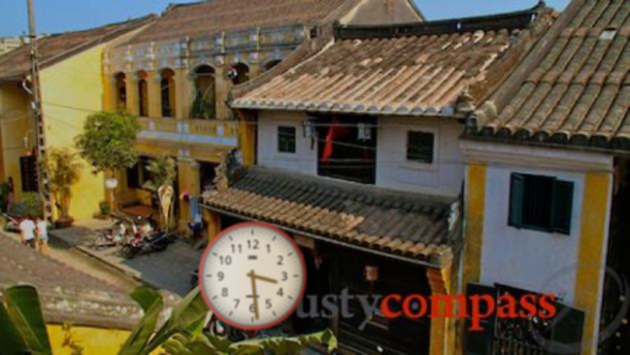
{"hour": 3, "minute": 29}
